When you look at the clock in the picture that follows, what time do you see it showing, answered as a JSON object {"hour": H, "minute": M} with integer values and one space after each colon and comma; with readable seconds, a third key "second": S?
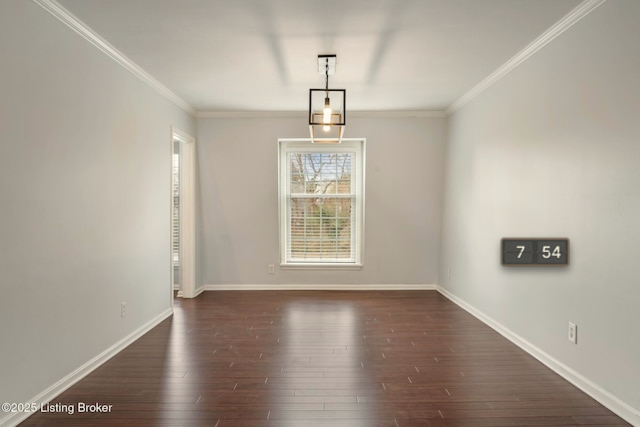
{"hour": 7, "minute": 54}
